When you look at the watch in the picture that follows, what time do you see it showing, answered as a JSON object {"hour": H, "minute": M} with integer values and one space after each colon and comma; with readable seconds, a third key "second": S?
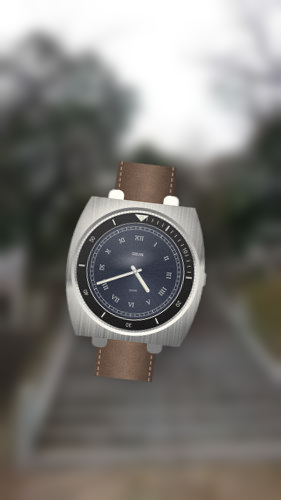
{"hour": 4, "minute": 41}
